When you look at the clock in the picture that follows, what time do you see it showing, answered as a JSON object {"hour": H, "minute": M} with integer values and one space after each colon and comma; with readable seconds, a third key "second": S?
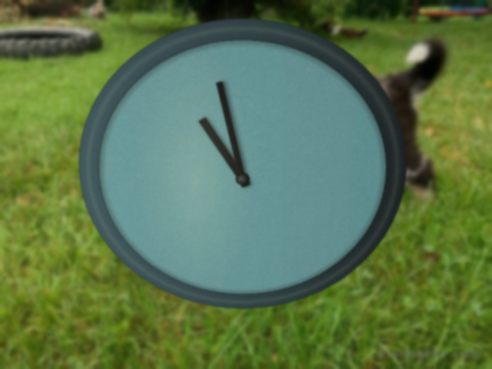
{"hour": 10, "minute": 58}
